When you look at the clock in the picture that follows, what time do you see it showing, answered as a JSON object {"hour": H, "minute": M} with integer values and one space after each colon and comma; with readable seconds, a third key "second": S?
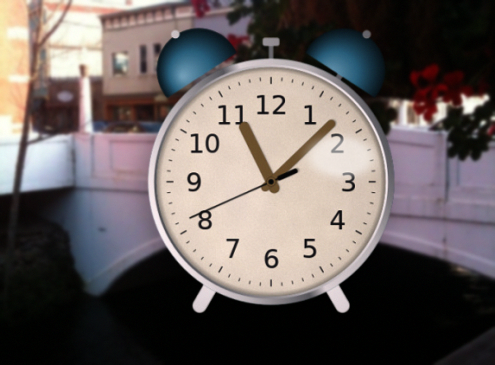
{"hour": 11, "minute": 7, "second": 41}
